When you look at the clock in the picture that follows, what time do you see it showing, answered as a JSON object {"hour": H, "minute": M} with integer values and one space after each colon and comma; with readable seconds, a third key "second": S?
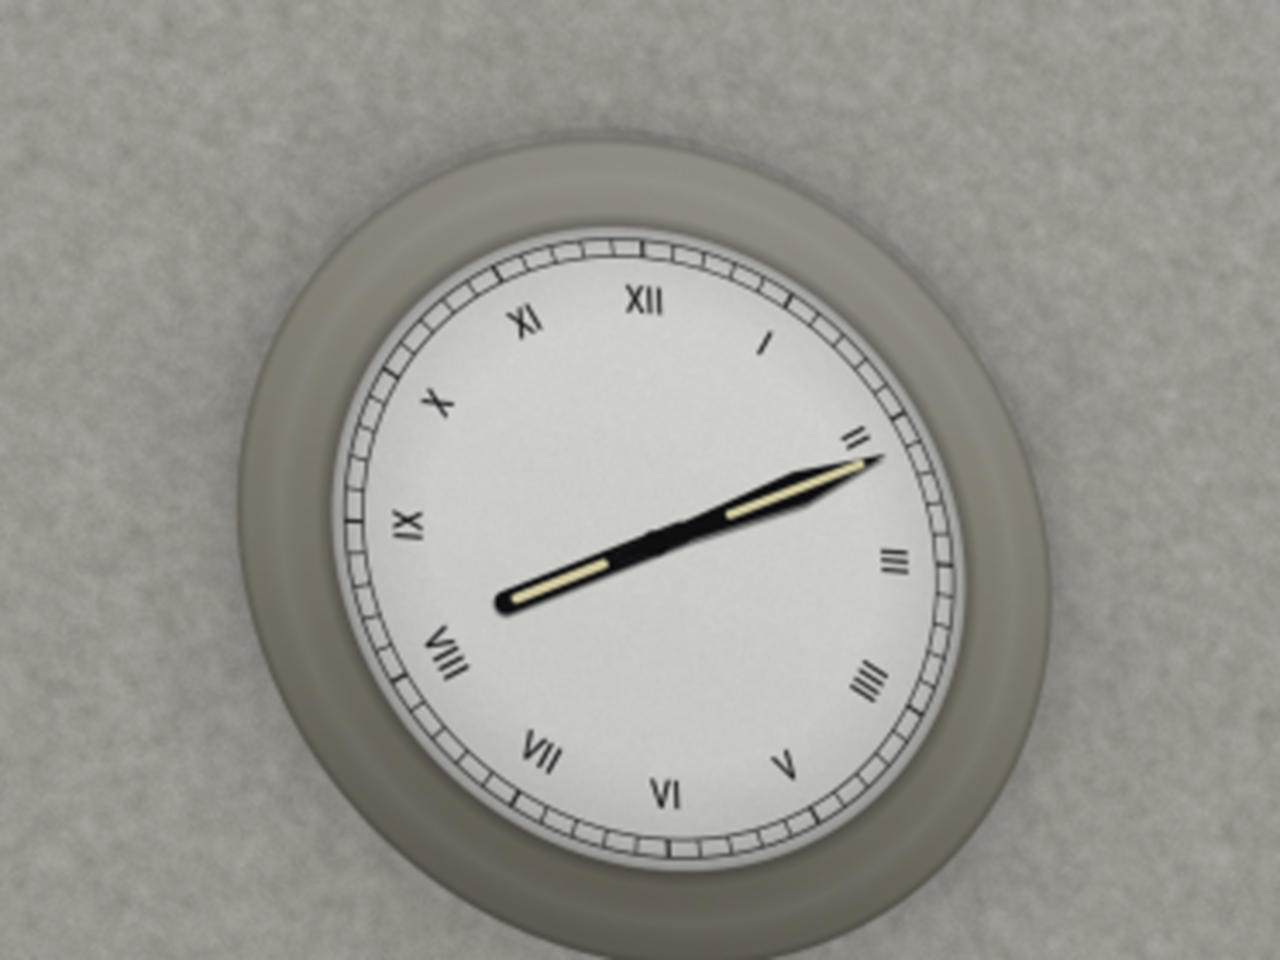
{"hour": 8, "minute": 11}
